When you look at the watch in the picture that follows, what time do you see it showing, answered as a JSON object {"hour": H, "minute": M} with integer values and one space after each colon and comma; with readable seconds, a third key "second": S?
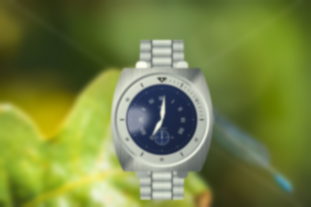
{"hour": 7, "minute": 1}
